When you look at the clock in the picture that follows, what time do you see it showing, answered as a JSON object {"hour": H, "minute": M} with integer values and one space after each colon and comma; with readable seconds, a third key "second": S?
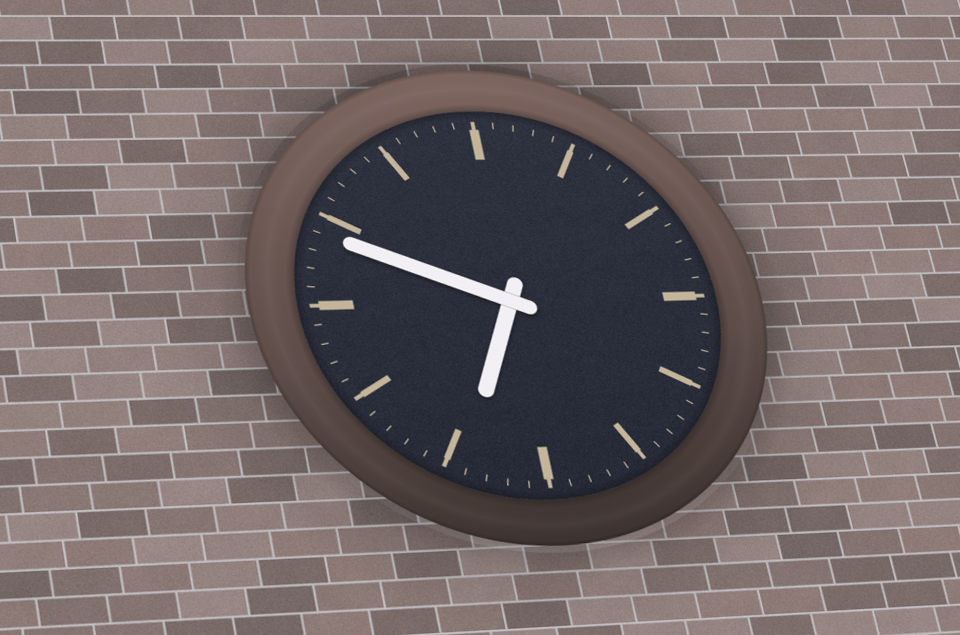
{"hour": 6, "minute": 49}
